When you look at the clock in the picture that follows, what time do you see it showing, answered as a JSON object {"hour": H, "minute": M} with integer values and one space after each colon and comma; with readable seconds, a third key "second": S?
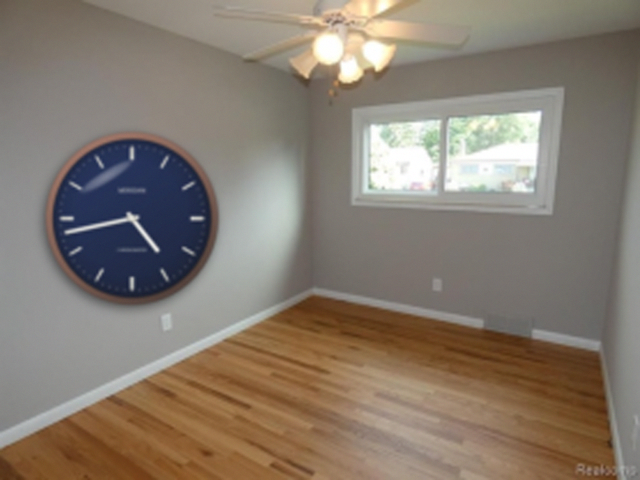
{"hour": 4, "minute": 43}
